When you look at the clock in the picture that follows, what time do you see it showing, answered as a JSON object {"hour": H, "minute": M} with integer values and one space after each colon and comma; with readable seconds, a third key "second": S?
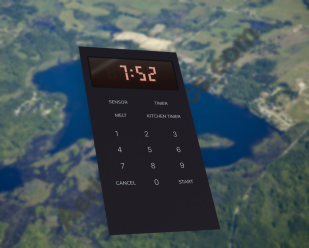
{"hour": 7, "minute": 52}
